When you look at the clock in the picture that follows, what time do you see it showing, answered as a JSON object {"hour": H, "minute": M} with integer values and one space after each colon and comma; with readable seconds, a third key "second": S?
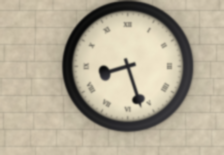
{"hour": 8, "minute": 27}
